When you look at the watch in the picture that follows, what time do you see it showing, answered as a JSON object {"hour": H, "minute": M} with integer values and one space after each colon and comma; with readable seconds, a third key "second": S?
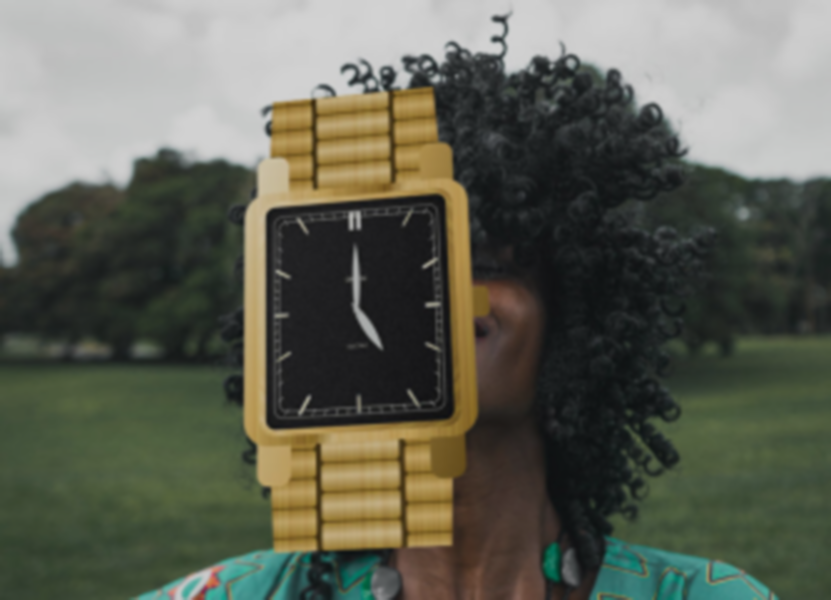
{"hour": 5, "minute": 0}
